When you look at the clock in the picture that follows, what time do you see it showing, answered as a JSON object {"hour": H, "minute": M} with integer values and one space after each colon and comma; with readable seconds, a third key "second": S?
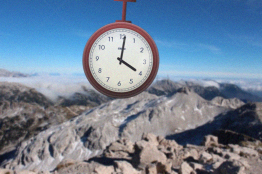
{"hour": 4, "minute": 1}
